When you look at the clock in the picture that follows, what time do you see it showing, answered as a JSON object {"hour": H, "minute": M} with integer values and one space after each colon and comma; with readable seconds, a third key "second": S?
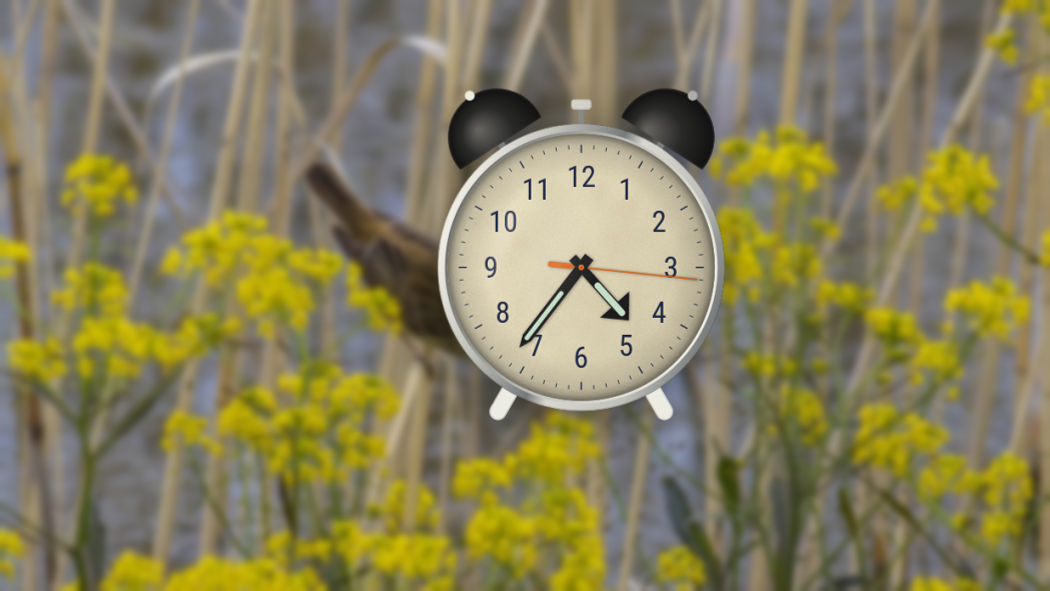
{"hour": 4, "minute": 36, "second": 16}
